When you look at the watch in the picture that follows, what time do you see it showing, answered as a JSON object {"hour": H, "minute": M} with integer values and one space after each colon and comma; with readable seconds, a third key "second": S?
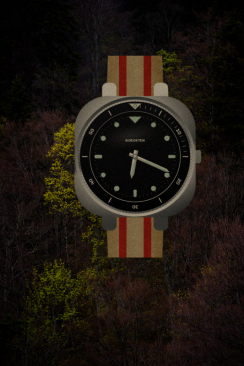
{"hour": 6, "minute": 19}
